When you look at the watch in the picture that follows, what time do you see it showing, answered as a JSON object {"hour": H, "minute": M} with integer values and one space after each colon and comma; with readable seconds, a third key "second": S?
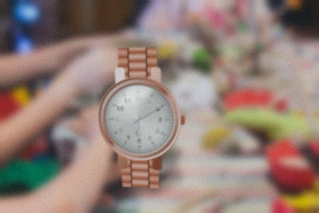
{"hour": 6, "minute": 10}
